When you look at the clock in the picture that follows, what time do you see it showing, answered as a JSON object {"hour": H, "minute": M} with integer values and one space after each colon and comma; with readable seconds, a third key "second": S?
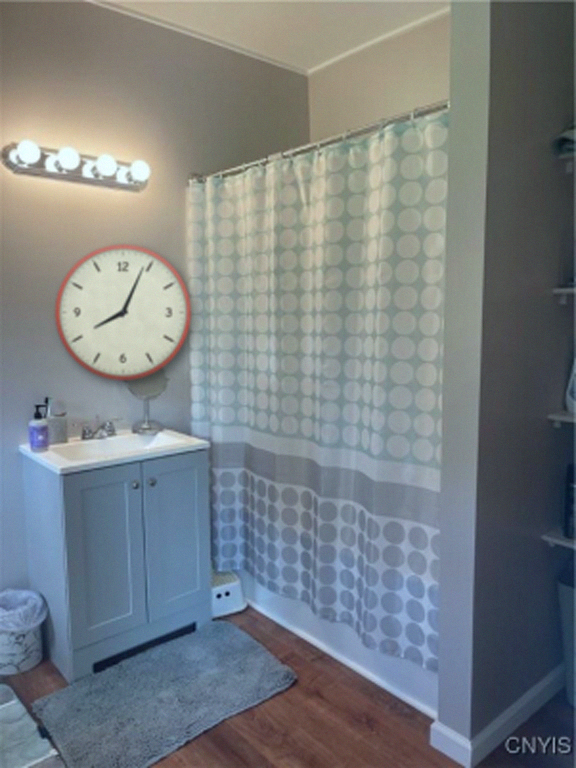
{"hour": 8, "minute": 4}
